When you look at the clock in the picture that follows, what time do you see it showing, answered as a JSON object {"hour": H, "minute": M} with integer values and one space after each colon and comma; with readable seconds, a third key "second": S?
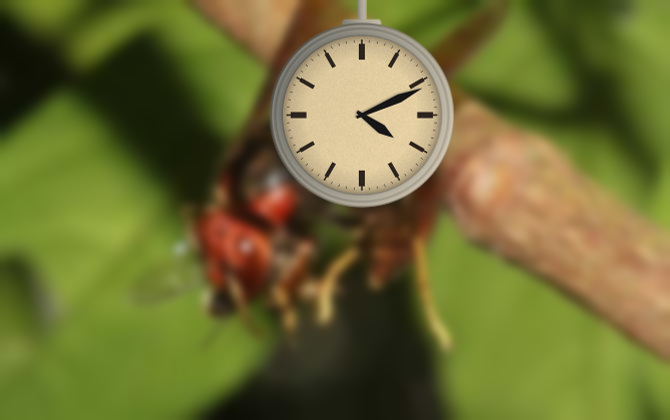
{"hour": 4, "minute": 11}
